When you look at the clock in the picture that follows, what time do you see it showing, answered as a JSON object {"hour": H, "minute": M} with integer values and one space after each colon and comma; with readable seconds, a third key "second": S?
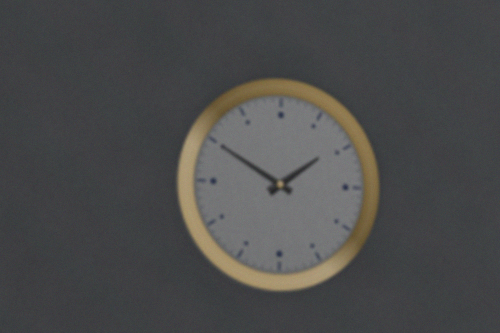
{"hour": 1, "minute": 50}
